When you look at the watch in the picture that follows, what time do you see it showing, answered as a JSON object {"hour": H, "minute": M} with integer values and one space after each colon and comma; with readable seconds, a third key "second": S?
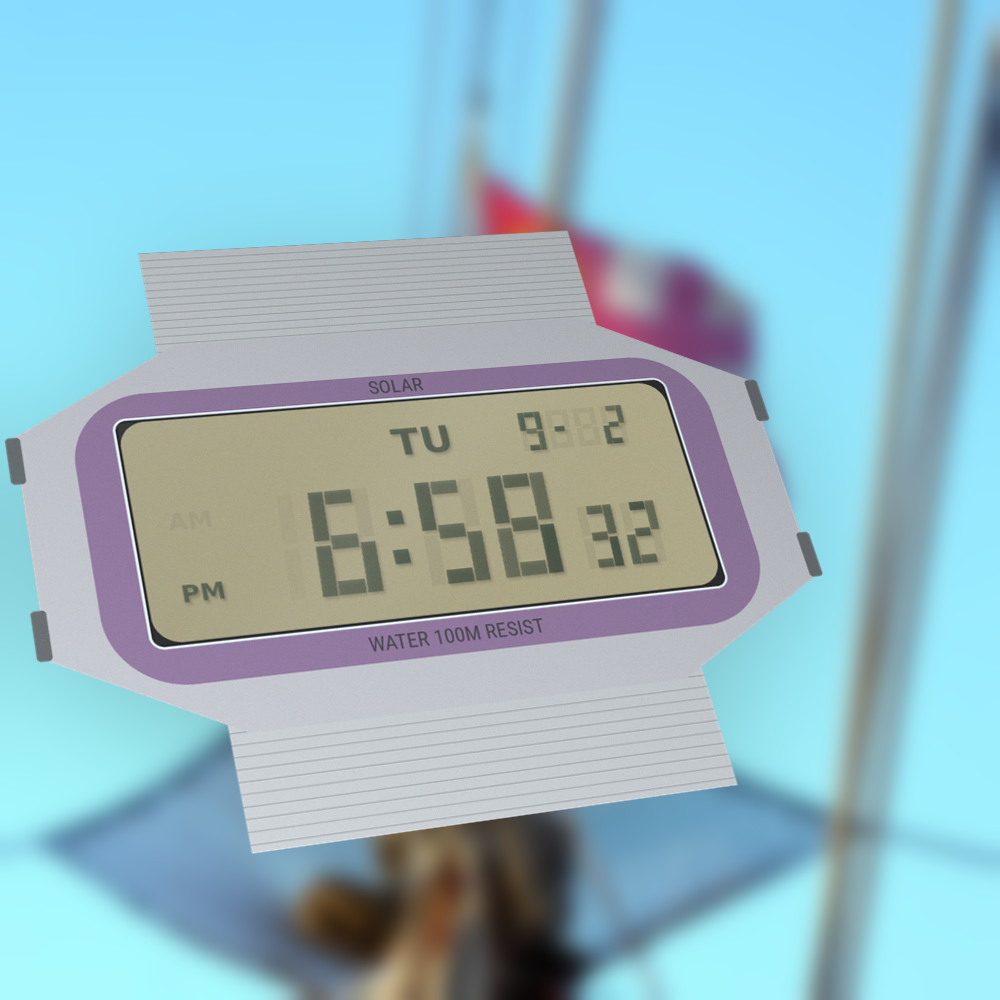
{"hour": 6, "minute": 58, "second": 32}
